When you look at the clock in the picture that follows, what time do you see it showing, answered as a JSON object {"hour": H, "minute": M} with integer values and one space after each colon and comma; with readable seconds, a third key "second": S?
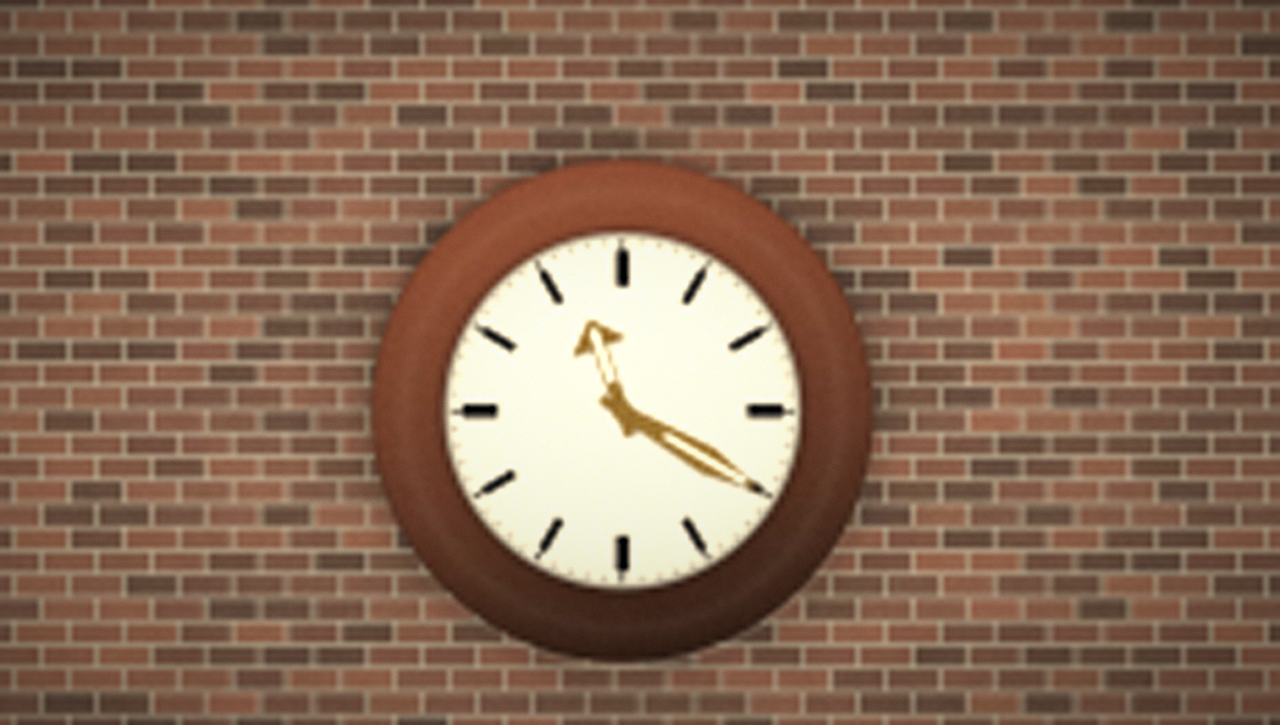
{"hour": 11, "minute": 20}
